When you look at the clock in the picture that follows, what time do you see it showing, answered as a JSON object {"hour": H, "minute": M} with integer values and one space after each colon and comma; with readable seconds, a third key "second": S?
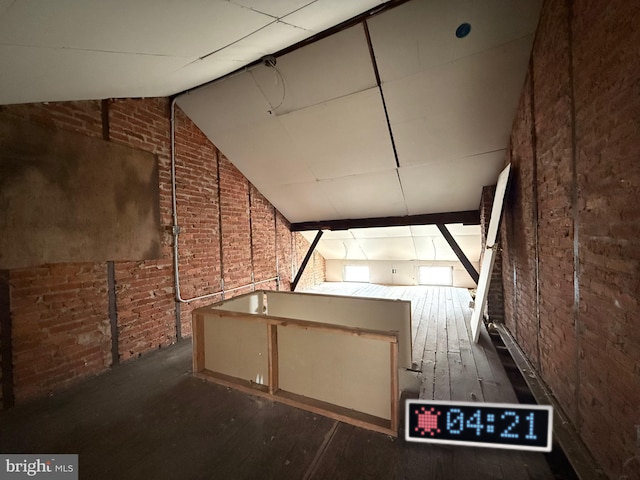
{"hour": 4, "minute": 21}
